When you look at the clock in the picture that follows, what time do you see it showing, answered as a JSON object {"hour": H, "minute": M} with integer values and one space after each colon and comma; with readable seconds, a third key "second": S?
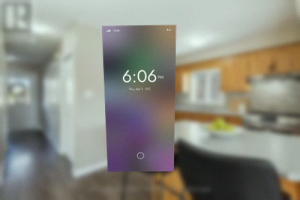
{"hour": 6, "minute": 6}
